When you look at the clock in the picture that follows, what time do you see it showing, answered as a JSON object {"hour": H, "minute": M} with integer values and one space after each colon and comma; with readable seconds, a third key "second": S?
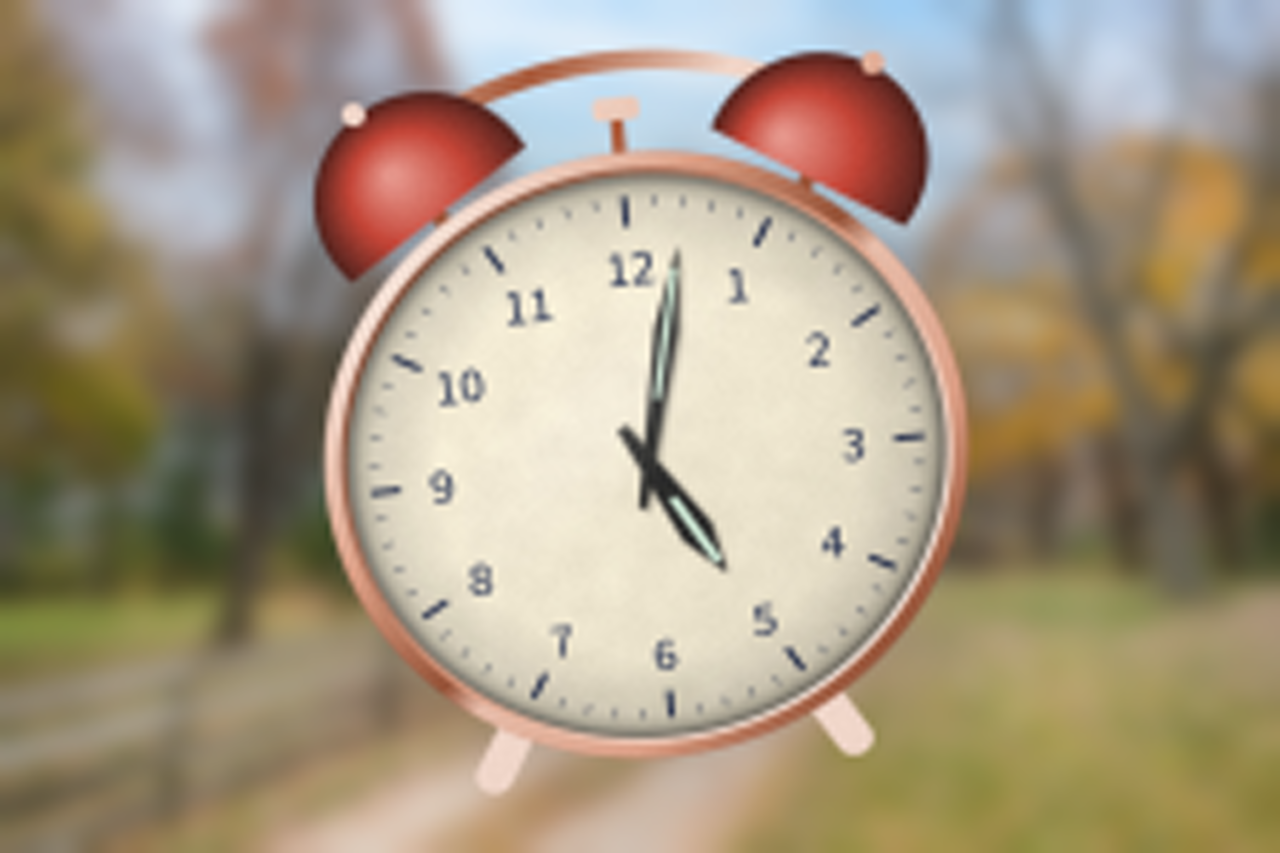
{"hour": 5, "minute": 2}
